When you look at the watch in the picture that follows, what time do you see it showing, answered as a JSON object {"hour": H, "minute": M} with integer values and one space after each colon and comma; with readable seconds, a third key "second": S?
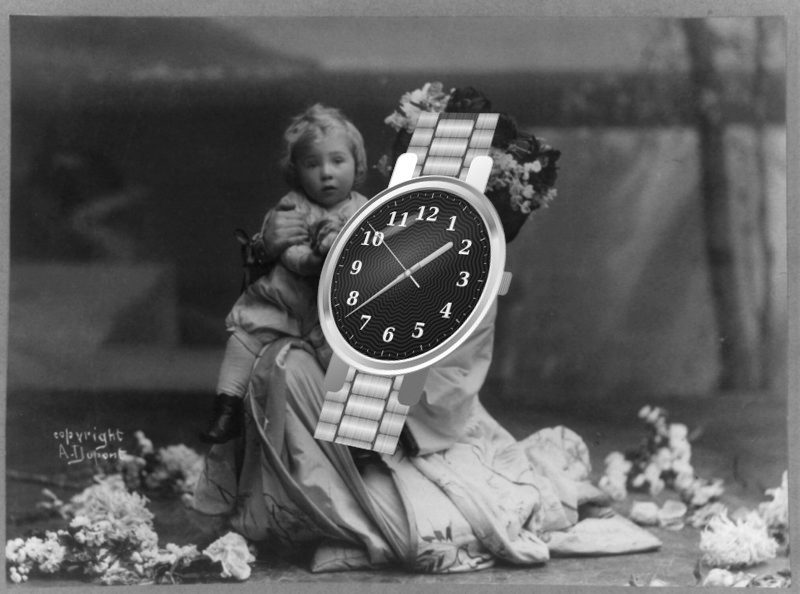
{"hour": 1, "minute": 37, "second": 51}
